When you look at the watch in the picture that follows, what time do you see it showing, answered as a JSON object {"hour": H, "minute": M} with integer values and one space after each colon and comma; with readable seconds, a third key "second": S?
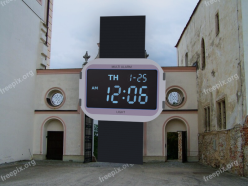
{"hour": 12, "minute": 6}
